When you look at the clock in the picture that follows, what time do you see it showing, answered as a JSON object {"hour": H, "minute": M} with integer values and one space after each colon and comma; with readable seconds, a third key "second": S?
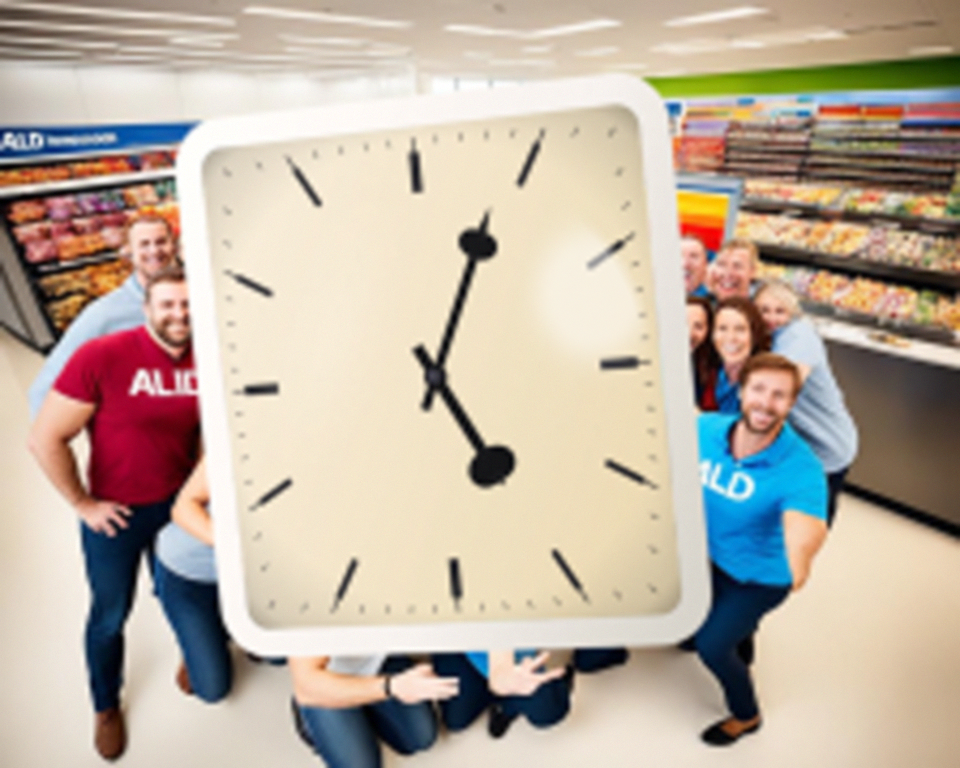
{"hour": 5, "minute": 4}
